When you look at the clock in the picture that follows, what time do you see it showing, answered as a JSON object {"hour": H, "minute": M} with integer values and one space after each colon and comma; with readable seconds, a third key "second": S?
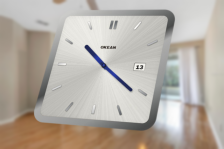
{"hour": 10, "minute": 21}
